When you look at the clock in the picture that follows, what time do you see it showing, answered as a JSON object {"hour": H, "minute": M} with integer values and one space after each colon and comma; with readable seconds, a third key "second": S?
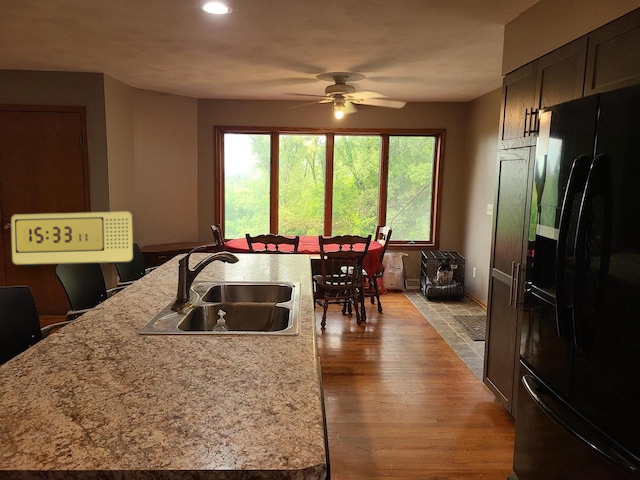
{"hour": 15, "minute": 33, "second": 11}
